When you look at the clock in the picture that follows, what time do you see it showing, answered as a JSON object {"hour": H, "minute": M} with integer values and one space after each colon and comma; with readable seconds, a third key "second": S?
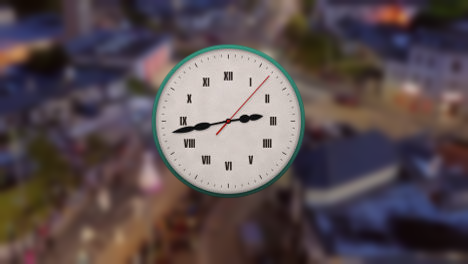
{"hour": 2, "minute": 43, "second": 7}
